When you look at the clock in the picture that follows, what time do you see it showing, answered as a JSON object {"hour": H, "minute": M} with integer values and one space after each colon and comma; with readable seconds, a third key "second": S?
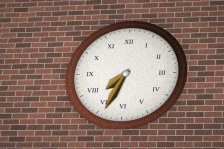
{"hour": 7, "minute": 34}
